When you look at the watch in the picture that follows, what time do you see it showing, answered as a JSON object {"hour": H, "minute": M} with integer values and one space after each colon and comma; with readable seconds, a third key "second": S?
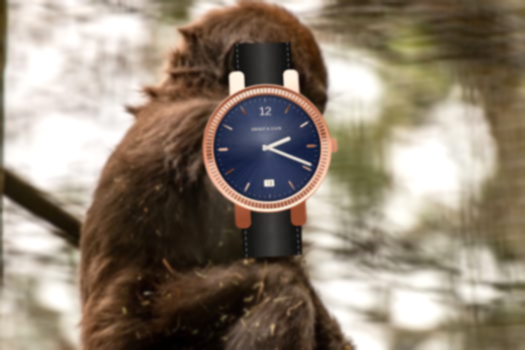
{"hour": 2, "minute": 19}
